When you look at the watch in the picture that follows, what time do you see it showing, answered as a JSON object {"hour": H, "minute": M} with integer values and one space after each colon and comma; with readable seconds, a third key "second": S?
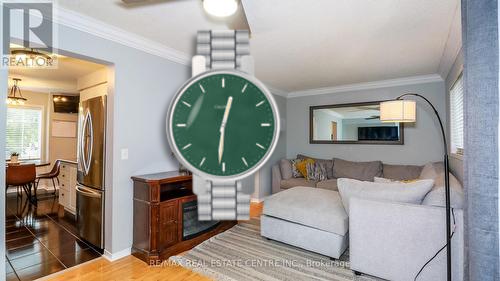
{"hour": 12, "minute": 31}
